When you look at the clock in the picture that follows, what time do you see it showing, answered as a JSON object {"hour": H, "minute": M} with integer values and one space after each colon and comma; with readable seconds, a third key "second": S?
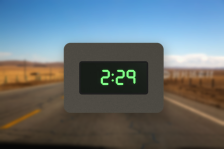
{"hour": 2, "minute": 29}
